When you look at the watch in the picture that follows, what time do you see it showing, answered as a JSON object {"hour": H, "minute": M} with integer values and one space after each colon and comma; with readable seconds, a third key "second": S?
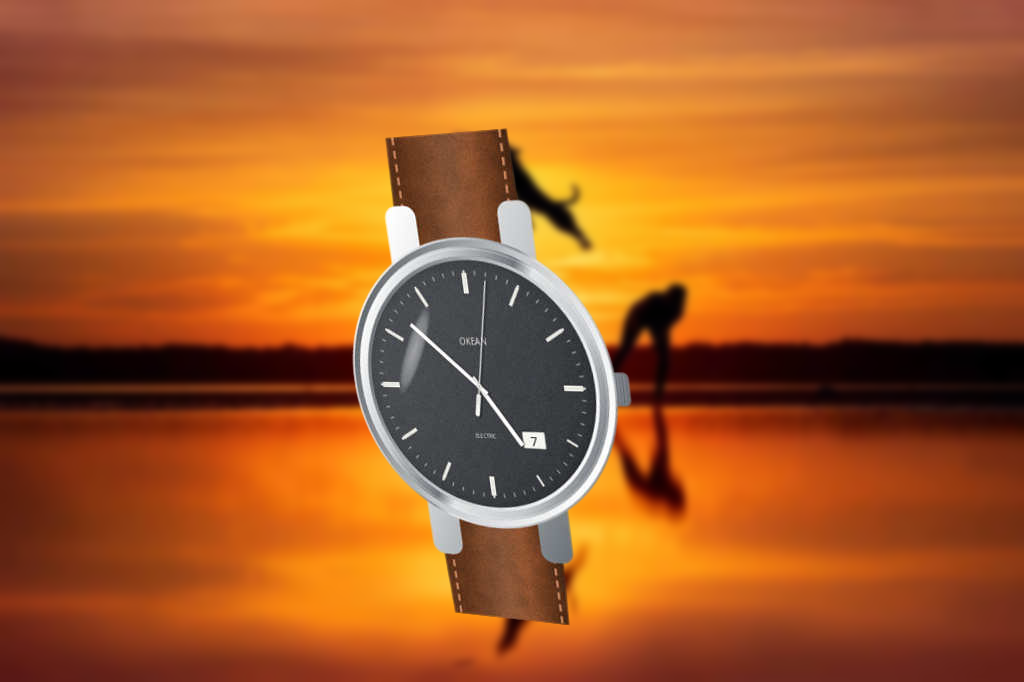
{"hour": 4, "minute": 52, "second": 2}
